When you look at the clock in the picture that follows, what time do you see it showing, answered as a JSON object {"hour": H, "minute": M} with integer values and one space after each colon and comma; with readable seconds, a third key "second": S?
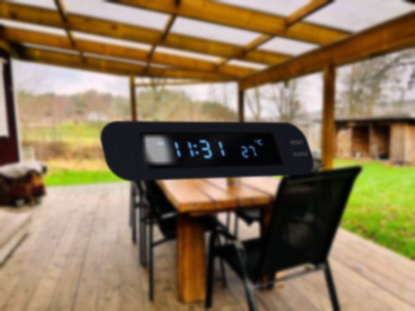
{"hour": 11, "minute": 31}
